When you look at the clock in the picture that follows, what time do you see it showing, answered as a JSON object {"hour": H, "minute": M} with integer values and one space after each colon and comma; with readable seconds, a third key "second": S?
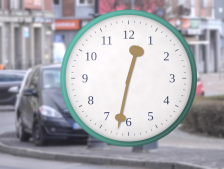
{"hour": 12, "minute": 32}
